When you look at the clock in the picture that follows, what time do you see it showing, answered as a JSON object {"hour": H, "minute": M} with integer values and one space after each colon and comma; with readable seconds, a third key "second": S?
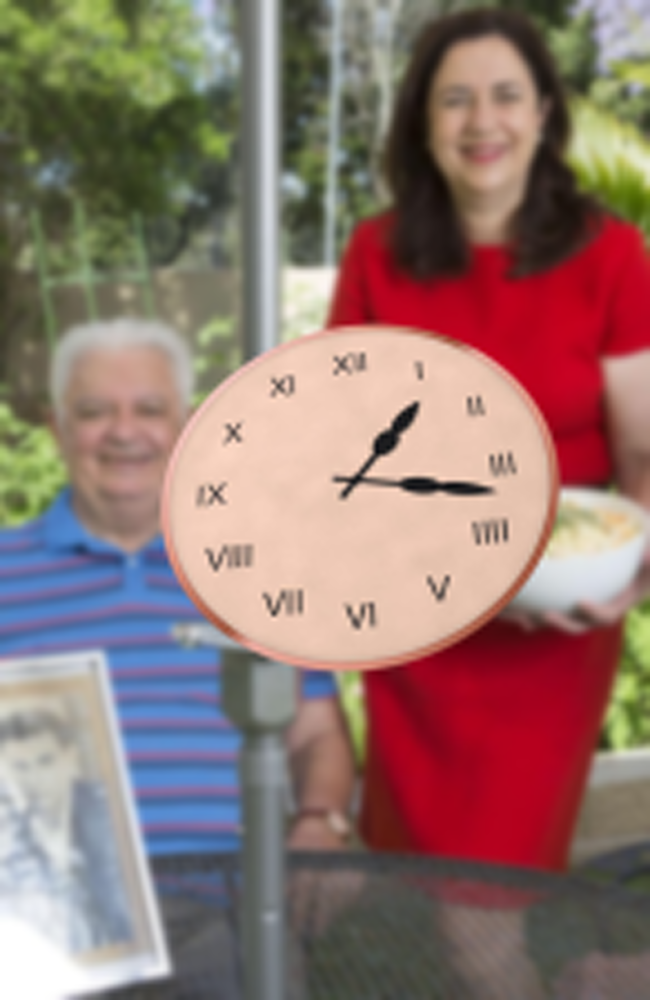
{"hour": 1, "minute": 17}
